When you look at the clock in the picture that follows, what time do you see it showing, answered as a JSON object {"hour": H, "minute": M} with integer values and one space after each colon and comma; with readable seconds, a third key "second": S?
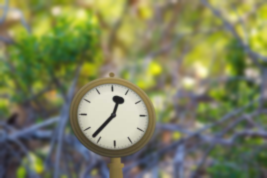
{"hour": 12, "minute": 37}
